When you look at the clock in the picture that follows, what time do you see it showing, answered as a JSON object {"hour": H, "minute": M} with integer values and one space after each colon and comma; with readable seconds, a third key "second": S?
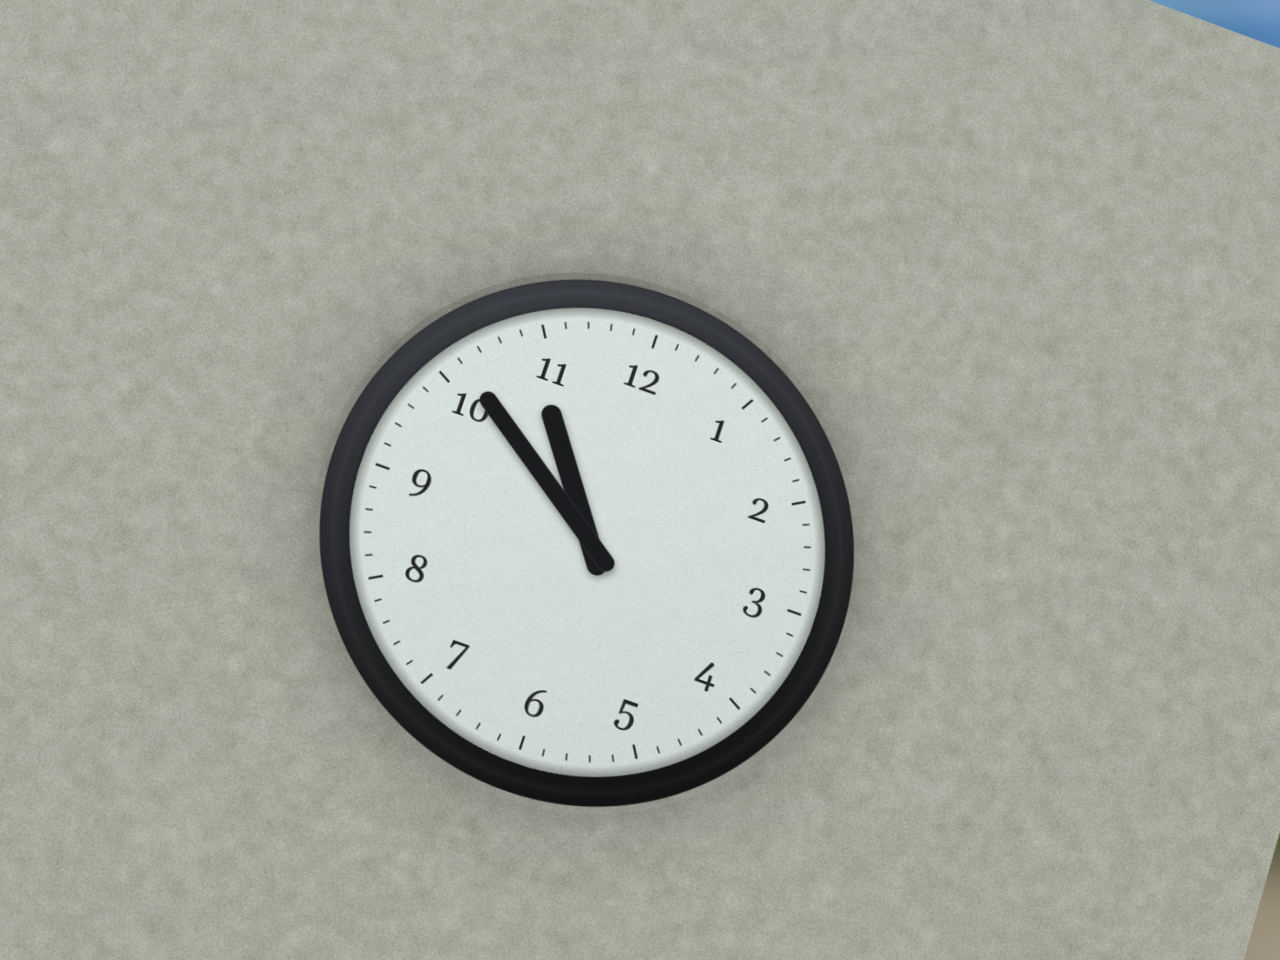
{"hour": 10, "minute": 51}
